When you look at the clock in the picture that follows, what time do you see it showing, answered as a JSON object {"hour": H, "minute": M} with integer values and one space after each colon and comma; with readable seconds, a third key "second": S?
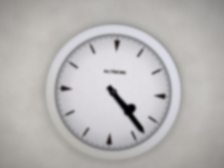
{"hour": 4, "minute": 23}
